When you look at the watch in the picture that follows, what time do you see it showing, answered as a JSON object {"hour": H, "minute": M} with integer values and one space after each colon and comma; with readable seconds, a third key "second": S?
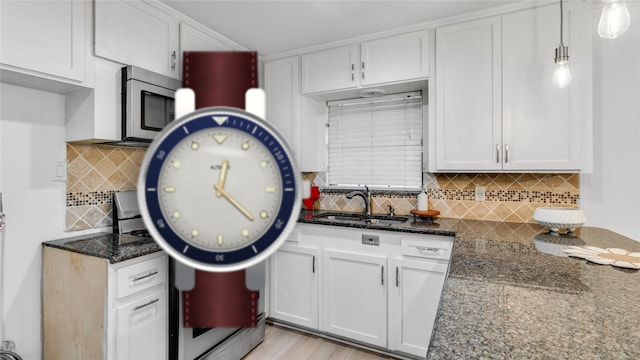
{"hour": 12, "minute": 22}
